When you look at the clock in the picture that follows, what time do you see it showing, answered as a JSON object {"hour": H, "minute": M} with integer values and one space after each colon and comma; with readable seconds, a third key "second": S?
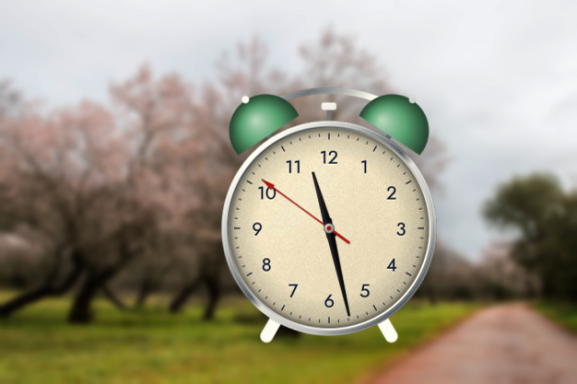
{"hour": 11, "minute": 27, "second": 51}
